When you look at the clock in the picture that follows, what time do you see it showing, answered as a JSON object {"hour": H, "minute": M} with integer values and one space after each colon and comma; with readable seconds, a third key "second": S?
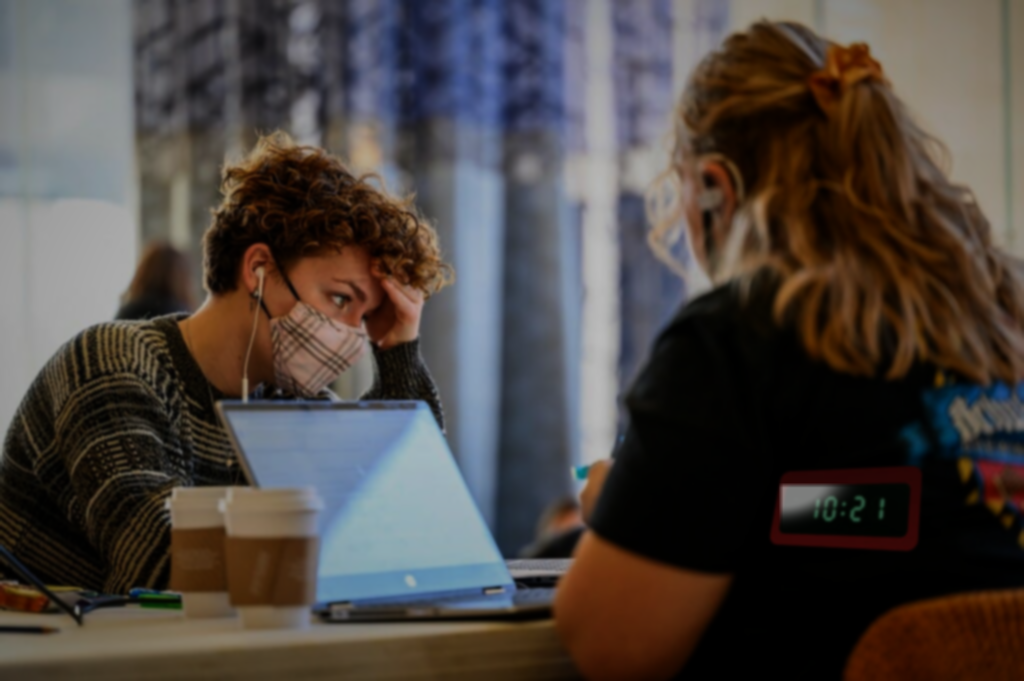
{"hour": 10, "minute": 21}
